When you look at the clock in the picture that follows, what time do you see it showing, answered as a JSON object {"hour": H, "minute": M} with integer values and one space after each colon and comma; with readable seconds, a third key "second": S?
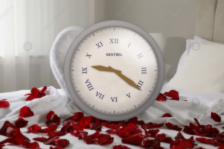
{"hour": 9, "minute": 21}
